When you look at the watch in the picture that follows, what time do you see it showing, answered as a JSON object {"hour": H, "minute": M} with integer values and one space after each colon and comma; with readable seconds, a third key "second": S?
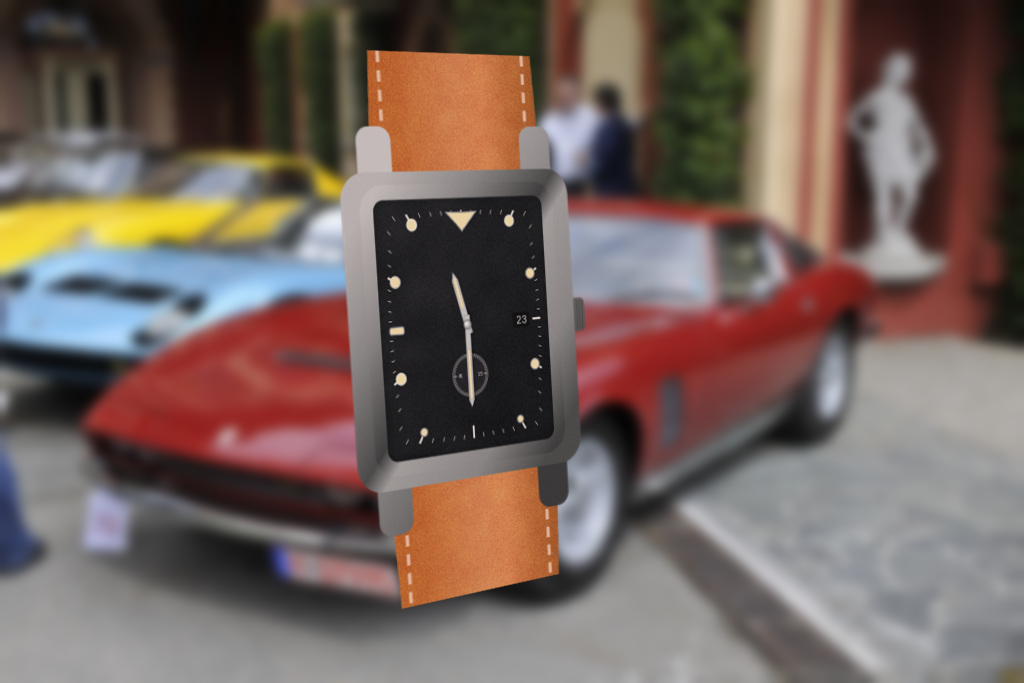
{"hour": 11, "minute": 30}
